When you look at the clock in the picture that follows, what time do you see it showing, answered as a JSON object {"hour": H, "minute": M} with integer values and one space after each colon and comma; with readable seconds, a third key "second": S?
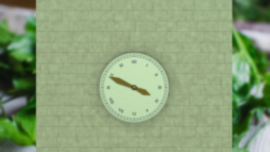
{"hour": 3, "minute": 49}
